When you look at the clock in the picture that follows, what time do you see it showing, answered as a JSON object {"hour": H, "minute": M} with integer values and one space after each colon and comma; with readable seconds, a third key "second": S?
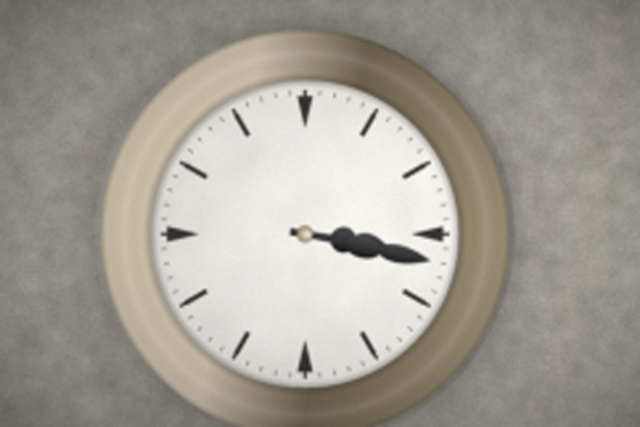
{"hour": 3, "minute": 17}
